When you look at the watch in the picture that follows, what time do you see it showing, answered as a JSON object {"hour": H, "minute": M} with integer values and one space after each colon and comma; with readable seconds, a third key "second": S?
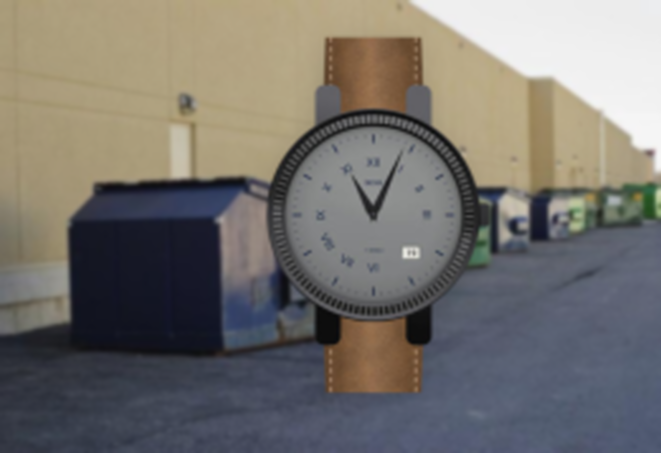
{"hour": 11, "minute": 4}
